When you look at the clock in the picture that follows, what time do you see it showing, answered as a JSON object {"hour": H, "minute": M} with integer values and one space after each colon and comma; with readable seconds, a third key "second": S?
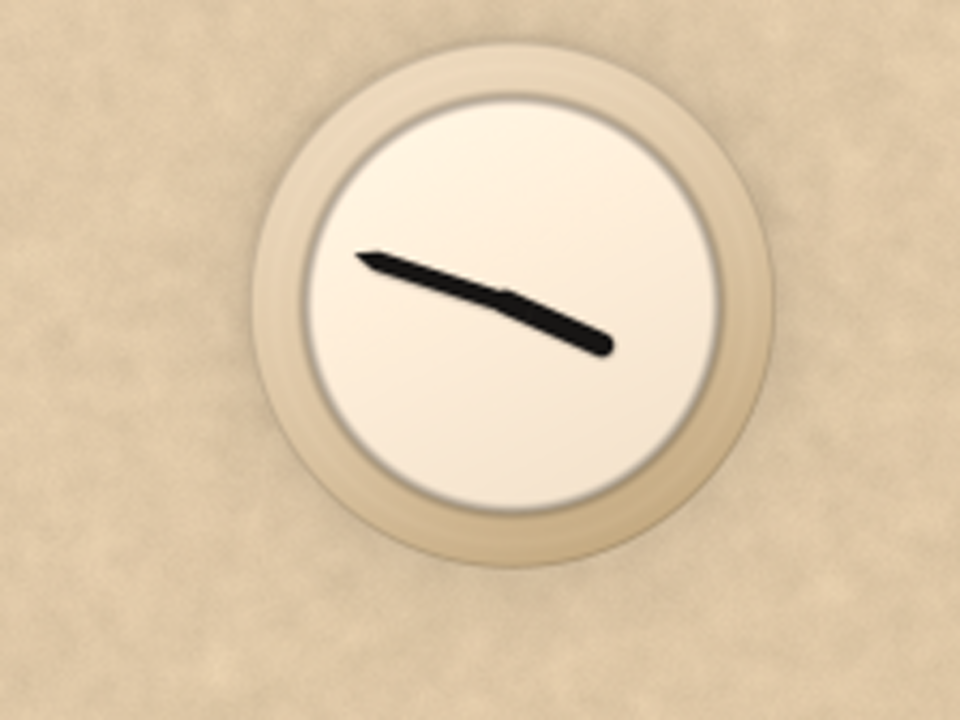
{"hour": 3, "minute": 48}
